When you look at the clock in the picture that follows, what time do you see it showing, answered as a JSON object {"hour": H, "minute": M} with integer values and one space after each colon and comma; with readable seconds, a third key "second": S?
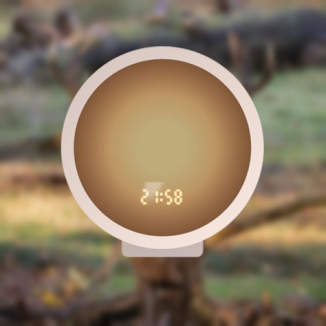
{"hour": 21, "minute": 58}
